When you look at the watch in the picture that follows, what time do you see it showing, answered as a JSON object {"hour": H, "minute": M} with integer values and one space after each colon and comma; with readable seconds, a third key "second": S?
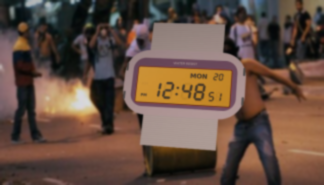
{"hour": 12, "minute": 48}
